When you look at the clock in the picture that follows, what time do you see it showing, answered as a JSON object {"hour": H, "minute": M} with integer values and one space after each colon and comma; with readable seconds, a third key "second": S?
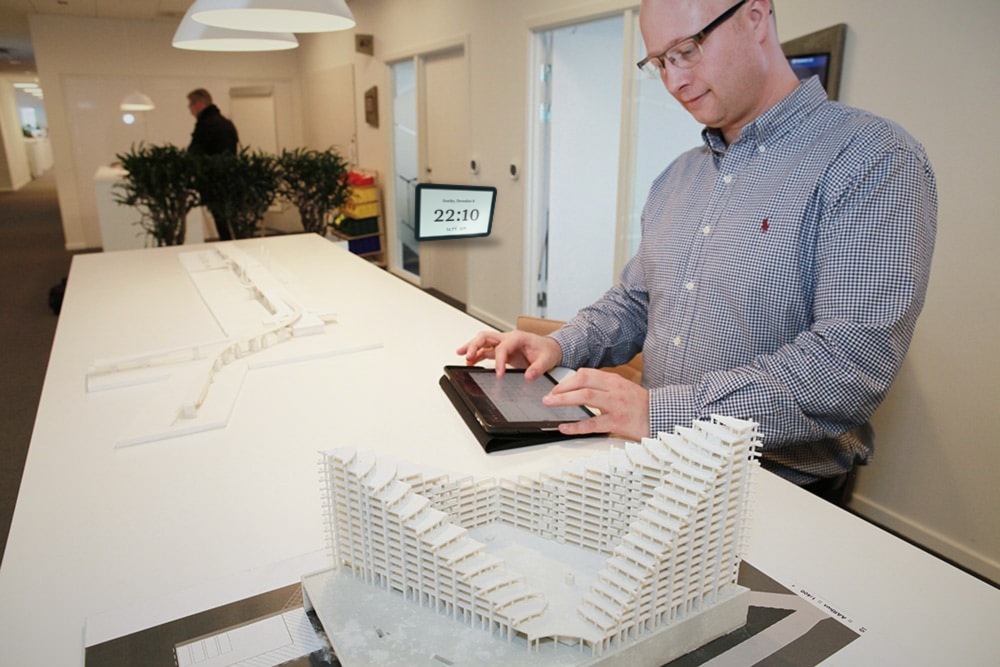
{"hour": 22, "minute": 10}
